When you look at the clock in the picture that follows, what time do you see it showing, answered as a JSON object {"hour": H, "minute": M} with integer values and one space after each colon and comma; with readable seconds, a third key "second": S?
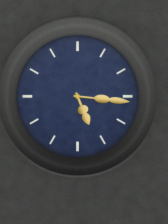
{"hour": 5, "minute": 16}
